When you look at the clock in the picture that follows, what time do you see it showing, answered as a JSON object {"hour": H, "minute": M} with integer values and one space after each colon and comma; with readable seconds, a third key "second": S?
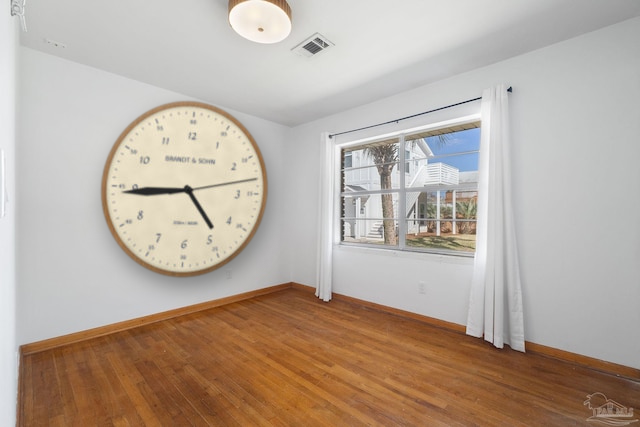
{"hour": 4, "minute": 44, "second": 13}
